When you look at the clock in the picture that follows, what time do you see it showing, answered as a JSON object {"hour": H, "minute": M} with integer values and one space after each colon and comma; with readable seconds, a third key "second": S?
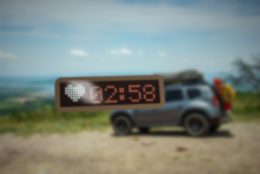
{"hour": 2, "minute": 58}
